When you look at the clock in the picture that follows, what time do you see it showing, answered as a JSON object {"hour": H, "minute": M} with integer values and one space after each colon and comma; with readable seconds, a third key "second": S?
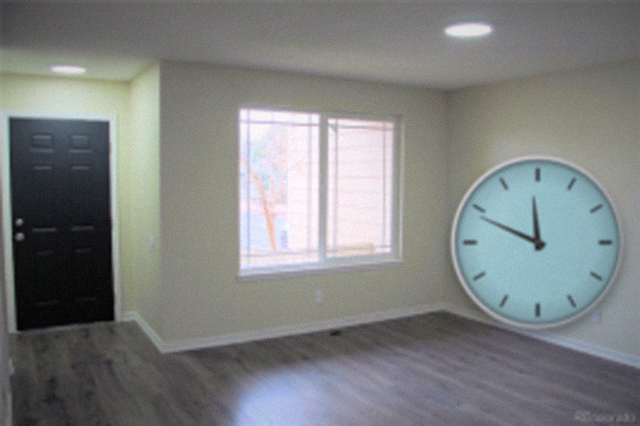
{"hour": 11, "minute": 49}
